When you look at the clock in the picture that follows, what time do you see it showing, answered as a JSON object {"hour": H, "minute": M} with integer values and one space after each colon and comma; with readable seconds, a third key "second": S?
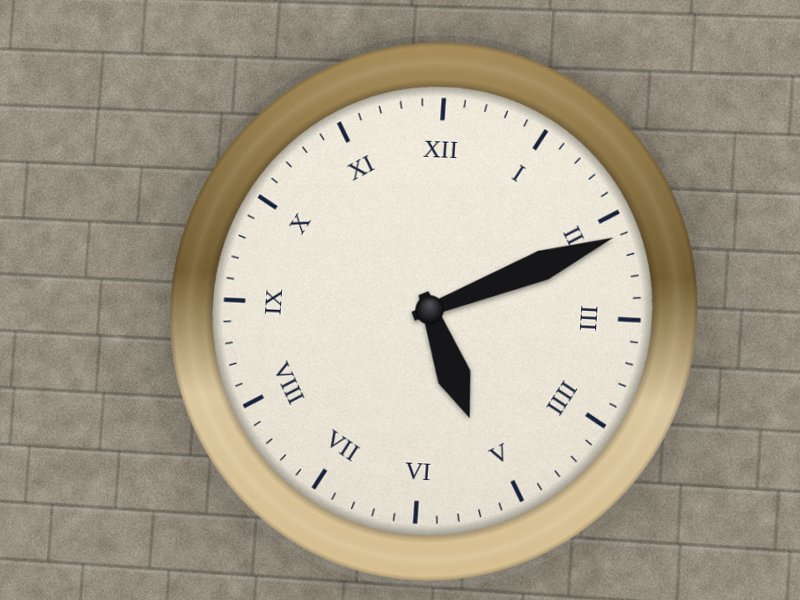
{"hour": 5, "minute": 11}
